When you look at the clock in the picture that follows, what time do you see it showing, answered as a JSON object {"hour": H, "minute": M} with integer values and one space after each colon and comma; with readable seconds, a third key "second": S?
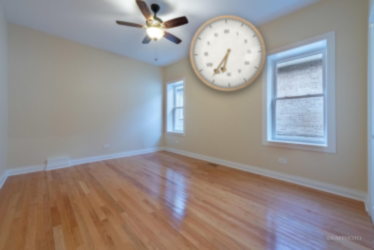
{"hour": 6, "minute": 36}
